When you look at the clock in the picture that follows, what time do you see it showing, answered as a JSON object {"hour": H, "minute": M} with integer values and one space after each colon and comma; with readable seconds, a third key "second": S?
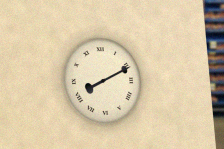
{"hour": 8, "minute": 11}
